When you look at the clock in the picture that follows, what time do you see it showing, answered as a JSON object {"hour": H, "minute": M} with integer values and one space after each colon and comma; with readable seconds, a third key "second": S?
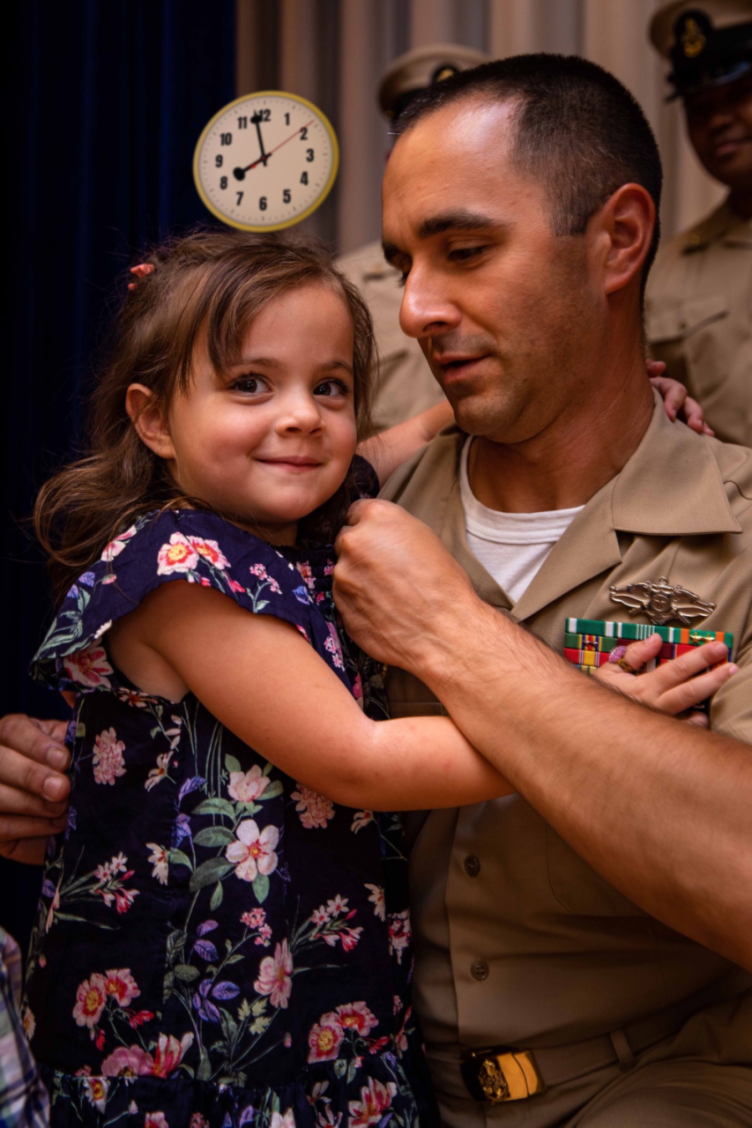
{"hour": 7, "minute": 58, "second": 9}
